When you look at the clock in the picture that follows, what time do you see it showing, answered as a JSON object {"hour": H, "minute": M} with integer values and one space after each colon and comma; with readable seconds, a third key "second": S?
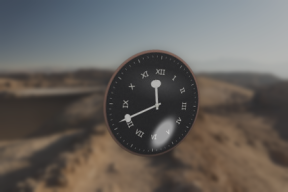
{"hour": 11, "minute": 41}
